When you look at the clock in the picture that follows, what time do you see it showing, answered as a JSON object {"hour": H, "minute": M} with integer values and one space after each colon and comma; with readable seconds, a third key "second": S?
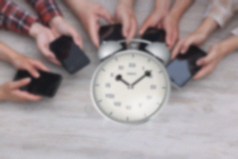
{"hour": 10, "minute": 8}
